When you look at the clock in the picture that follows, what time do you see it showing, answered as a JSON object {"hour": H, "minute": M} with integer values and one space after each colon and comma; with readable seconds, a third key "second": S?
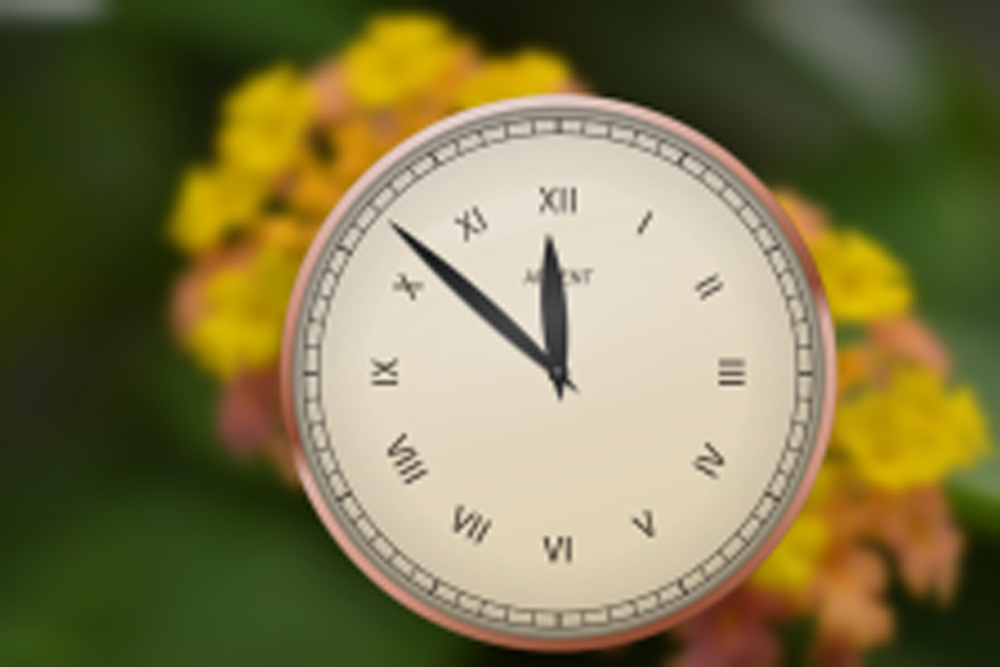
{"hour": 11, "minute": 52}
